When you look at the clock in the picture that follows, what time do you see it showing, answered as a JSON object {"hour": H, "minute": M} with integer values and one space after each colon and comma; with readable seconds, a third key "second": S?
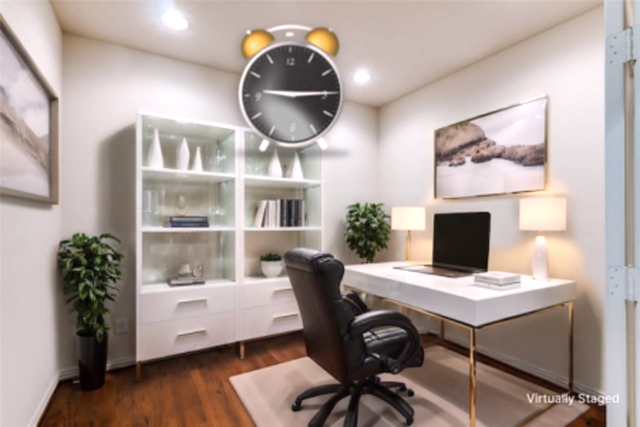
{"hour": 9, "minute": 15}
